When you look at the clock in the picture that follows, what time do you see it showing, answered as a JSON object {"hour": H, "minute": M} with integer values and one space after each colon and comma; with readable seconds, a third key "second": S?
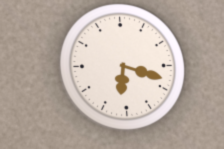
{"hour": 6, "minute": 18}
